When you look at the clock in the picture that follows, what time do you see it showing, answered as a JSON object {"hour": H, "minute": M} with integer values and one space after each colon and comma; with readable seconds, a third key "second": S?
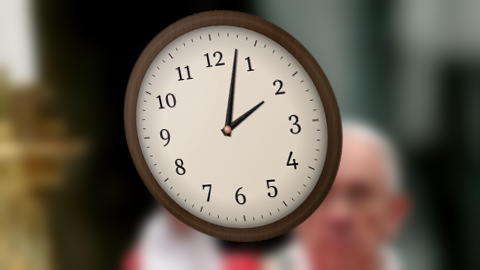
{"hour": 2, "minute": 3}
